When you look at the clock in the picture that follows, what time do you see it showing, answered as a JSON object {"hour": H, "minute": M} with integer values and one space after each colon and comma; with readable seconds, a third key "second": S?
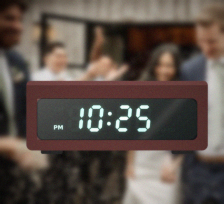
{"hour": 10, "minute": 25}
